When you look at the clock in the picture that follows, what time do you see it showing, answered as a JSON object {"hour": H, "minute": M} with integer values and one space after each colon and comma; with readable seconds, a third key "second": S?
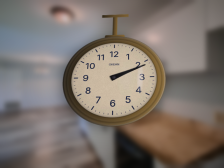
{"hour": 2, "minute": 11}
